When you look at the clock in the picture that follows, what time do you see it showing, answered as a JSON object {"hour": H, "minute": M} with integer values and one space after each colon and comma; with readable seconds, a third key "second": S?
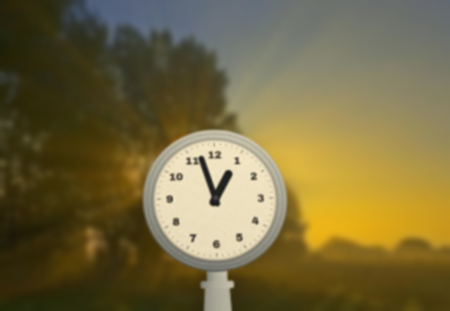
{"hour": 12, "minute": 57}
